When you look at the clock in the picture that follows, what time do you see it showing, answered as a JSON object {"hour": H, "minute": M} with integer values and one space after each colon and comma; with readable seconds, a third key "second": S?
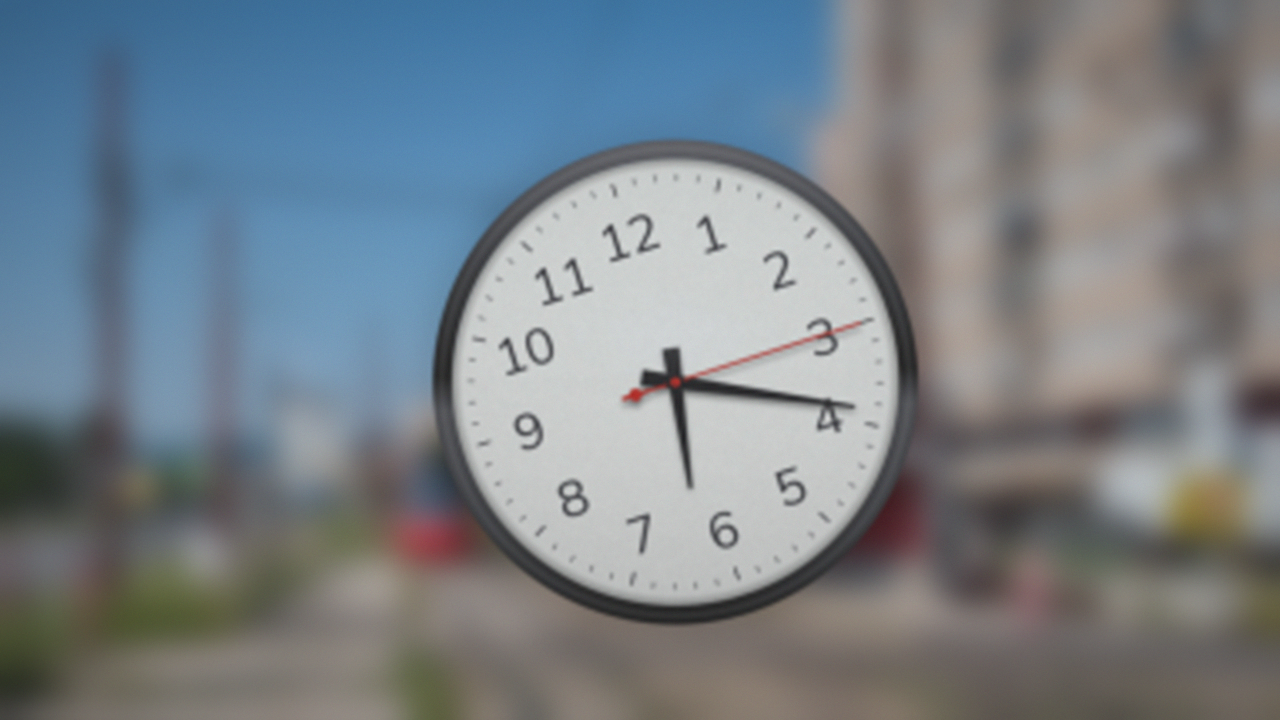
{"hour": 6, "minute": 19, "second": 15}
